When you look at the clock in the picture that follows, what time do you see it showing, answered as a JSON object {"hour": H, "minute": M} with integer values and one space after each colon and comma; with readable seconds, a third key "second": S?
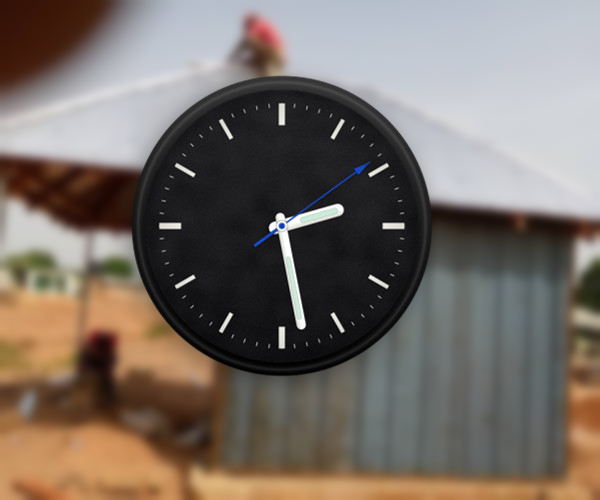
{"hour": 2, "minute": 28, "second": 9}
